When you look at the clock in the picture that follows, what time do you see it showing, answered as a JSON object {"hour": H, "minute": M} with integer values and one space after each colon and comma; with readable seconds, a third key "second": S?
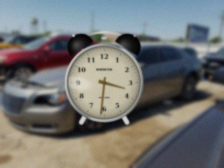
{"hour": 3, "minute": 31}
